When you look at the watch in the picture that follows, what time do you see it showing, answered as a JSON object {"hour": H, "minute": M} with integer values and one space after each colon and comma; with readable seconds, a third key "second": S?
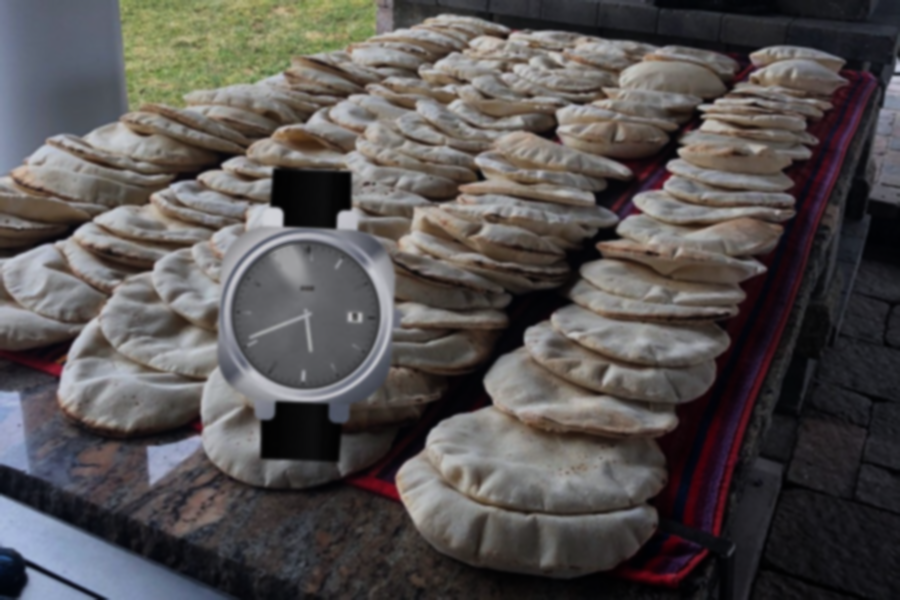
{"hour": 5, "minute": 41}
